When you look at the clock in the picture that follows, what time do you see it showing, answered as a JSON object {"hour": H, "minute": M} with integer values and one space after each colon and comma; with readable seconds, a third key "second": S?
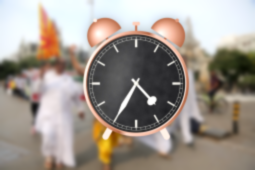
{"hour": 4, "minute": 35}
